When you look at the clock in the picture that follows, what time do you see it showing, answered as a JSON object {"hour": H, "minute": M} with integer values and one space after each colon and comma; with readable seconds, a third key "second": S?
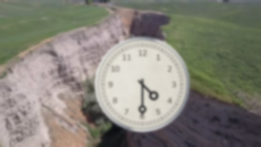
{"hour": 4, "minute": 30}
